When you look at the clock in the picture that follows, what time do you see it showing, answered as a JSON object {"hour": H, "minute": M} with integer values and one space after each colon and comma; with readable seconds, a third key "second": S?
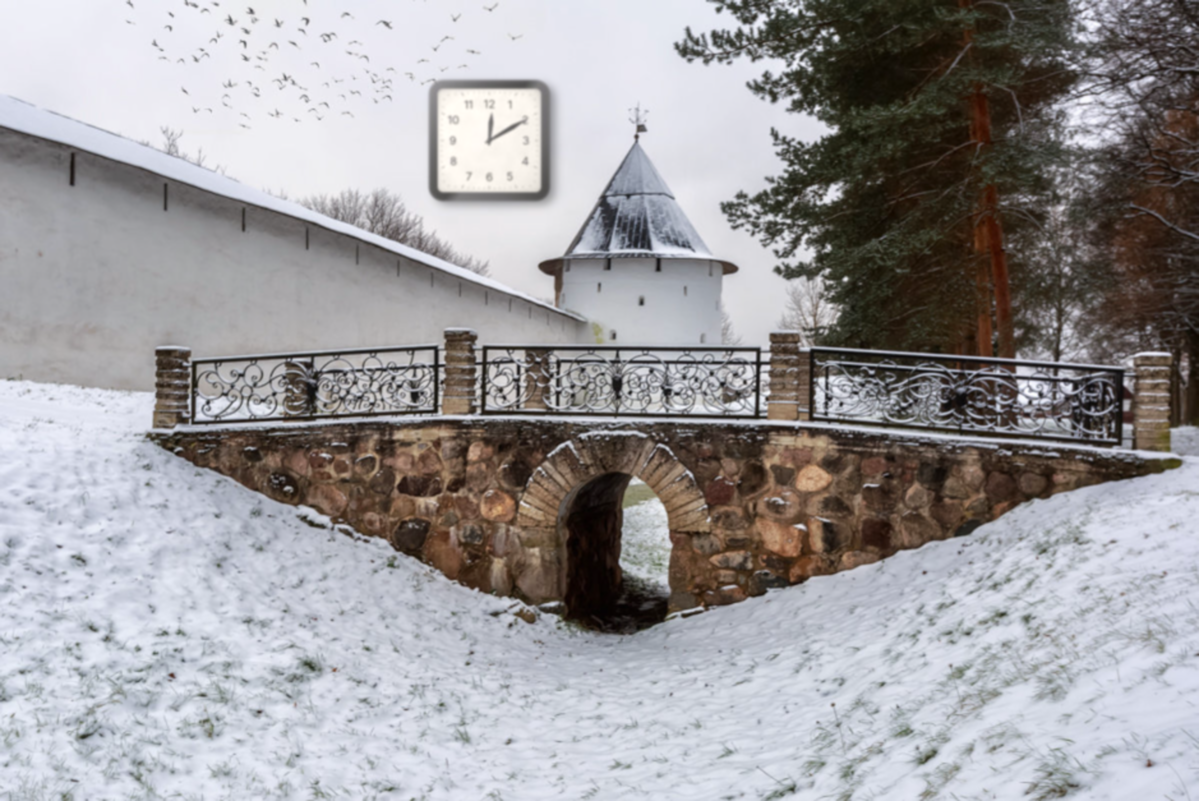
{"hour": 12, "minute": 10}
